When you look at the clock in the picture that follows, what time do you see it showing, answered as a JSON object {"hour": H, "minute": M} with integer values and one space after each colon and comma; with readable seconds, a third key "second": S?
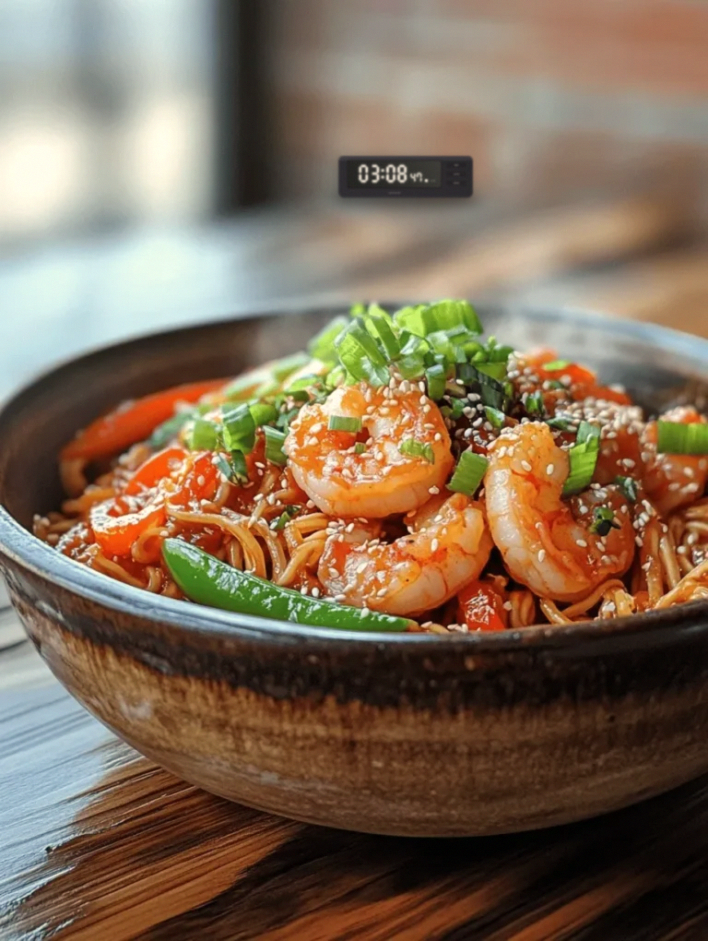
{"hour": 3, "minute": 8}
